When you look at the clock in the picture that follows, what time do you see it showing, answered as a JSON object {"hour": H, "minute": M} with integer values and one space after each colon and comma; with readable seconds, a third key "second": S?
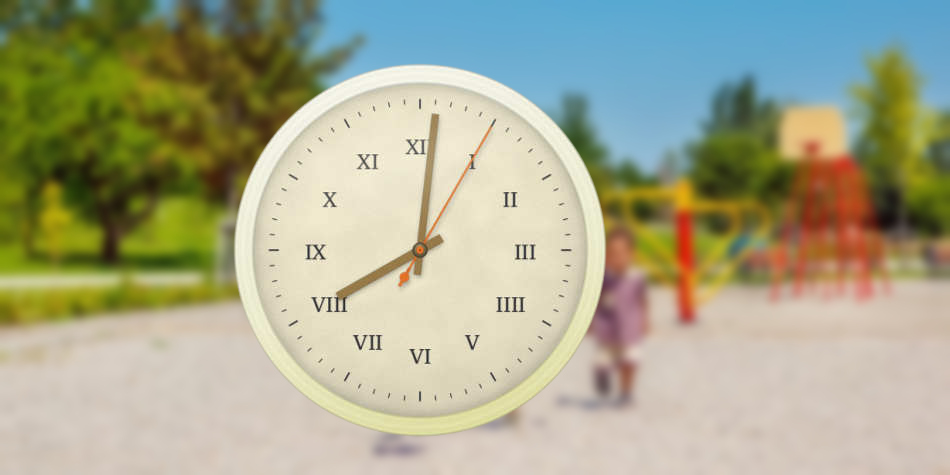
{"hour": 8, "minute": 1, "second": 5}
